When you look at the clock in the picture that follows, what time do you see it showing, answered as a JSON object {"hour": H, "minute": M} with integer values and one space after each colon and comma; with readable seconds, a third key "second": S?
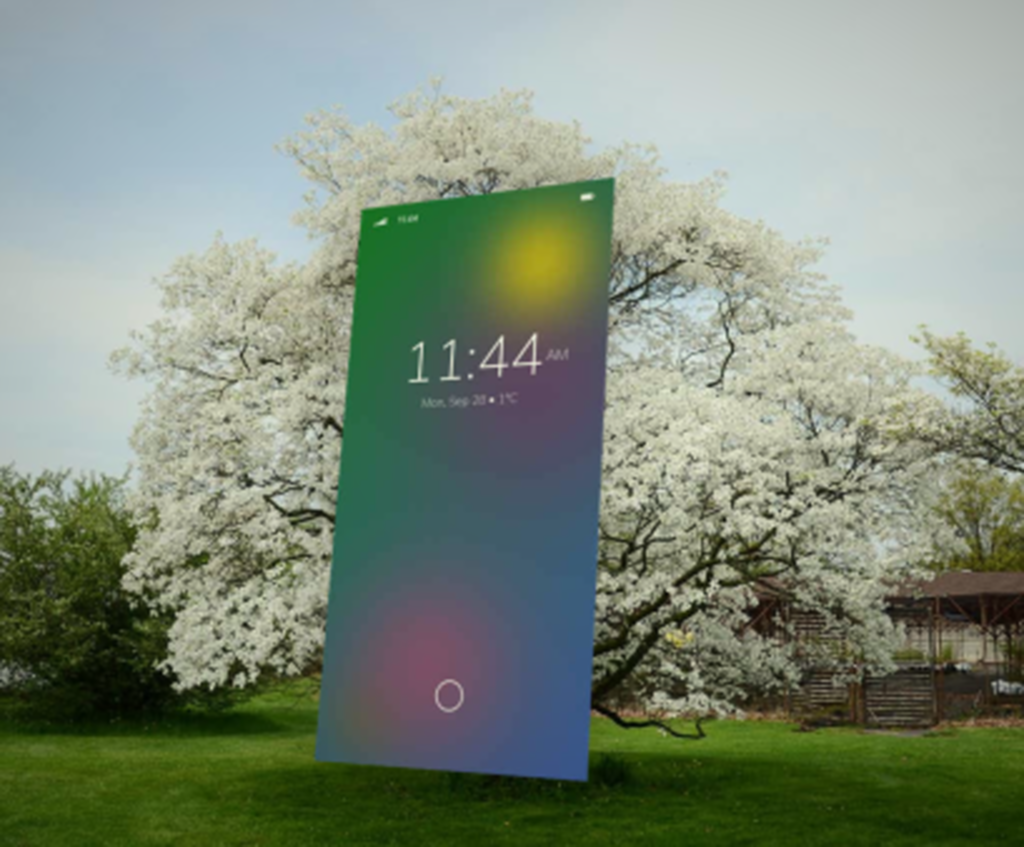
{"hour": 11, "minute": 44}
